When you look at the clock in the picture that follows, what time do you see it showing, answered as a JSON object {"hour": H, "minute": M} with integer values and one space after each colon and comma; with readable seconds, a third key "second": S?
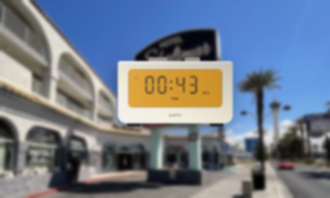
{"hour": 0, "minute": 43}
